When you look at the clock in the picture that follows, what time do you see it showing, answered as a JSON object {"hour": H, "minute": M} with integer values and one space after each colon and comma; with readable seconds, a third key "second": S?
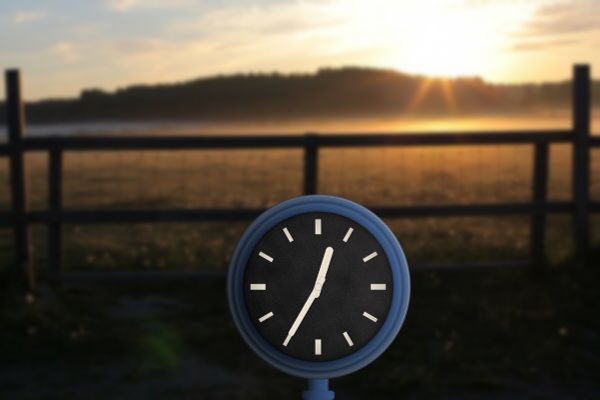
{"hour": 12, "minute": 35}
